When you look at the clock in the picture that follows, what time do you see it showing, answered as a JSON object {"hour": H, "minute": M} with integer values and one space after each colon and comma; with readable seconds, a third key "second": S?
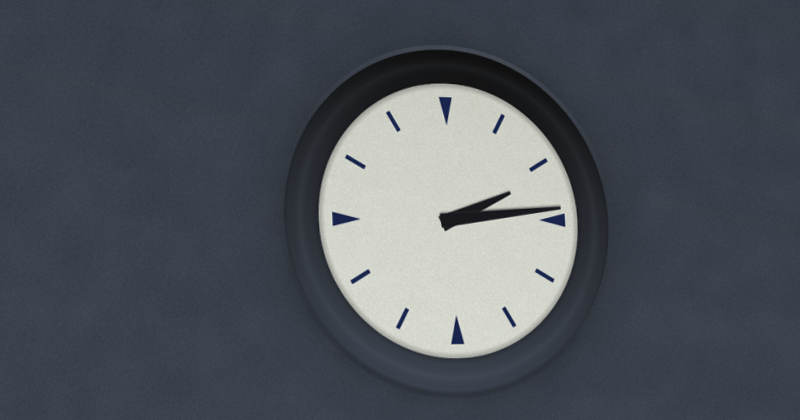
{"hour": 2, "minute": 14}
